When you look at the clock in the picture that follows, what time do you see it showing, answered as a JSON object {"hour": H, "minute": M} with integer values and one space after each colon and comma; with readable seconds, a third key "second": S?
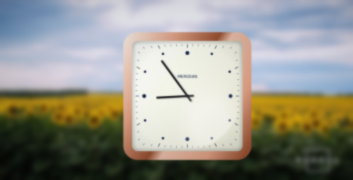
{"hour": 8, "minute": 54}
